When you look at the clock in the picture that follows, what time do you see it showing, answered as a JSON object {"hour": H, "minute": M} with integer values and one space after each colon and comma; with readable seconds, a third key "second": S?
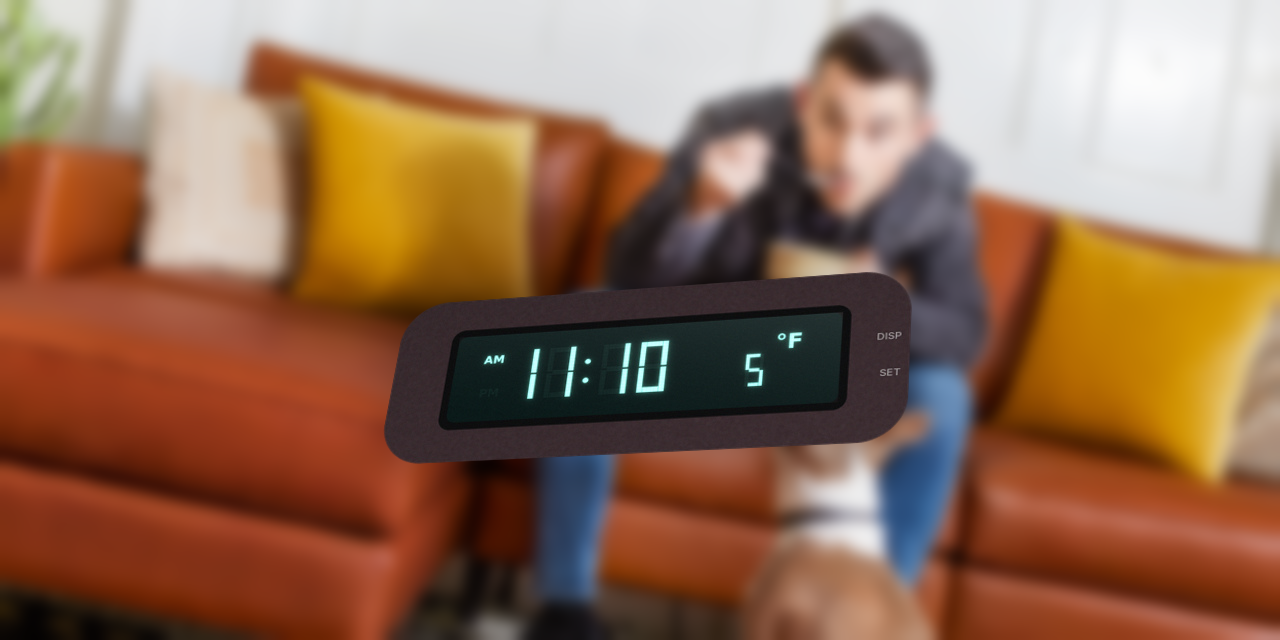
{"hour": 11, "minute": 10}
